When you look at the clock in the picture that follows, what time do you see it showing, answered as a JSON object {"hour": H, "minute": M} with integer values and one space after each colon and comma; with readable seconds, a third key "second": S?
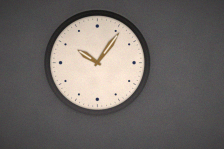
{"hour": 10, "minute": 6}
